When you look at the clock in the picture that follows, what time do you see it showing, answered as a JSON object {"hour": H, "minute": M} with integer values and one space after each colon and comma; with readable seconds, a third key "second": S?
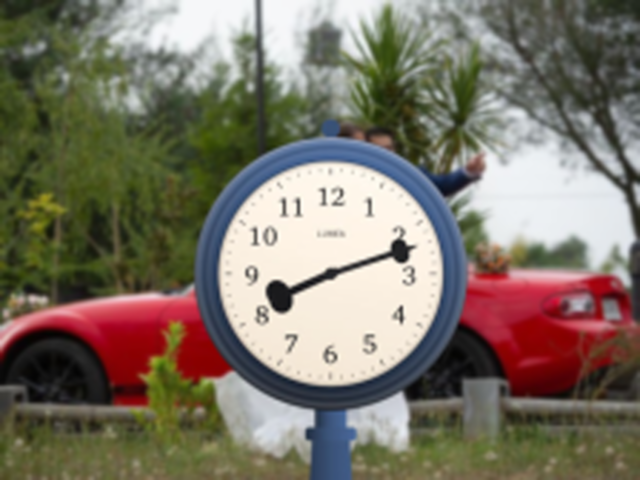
{"hour": 8, "minute": 12}
